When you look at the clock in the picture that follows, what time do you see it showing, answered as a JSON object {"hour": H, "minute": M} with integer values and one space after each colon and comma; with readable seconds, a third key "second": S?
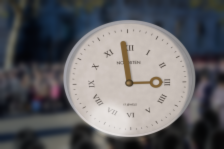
{"hour": 2, "minute": 59}
